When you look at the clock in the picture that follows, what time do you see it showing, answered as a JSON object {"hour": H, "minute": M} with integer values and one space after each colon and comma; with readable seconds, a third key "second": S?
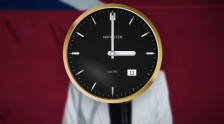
{"hour": 3, "minute": 0}
